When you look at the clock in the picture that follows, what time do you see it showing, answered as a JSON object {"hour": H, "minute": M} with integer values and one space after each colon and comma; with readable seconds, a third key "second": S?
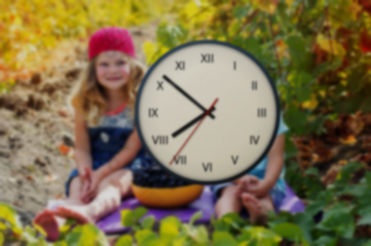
{"hour": 7, "minute": 51, "second": 36}
